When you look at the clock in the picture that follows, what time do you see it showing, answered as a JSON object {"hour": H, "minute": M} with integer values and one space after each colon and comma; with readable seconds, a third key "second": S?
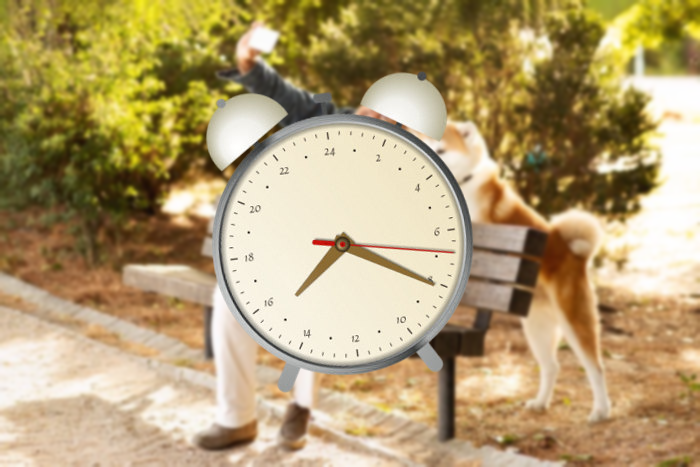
{"hour": 15, "minute": 20, "second": 17}
